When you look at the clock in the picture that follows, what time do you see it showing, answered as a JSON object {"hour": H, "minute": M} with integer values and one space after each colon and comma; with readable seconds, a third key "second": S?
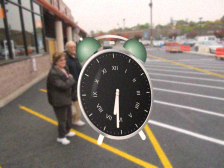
{"hour": 6, "minute": 31}
